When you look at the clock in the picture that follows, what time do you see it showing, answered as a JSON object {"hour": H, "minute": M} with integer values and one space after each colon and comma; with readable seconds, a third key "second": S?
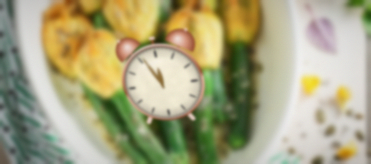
{"hour": 11, "minute": 56}
